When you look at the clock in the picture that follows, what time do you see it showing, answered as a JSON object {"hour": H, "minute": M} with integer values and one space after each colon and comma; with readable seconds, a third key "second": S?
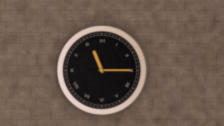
{"hour": 11, "minute": 15}
